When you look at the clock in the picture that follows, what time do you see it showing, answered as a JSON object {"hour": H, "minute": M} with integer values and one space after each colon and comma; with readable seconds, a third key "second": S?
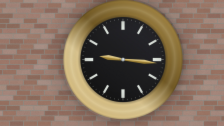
{"hour": 9, "minute": 16}
